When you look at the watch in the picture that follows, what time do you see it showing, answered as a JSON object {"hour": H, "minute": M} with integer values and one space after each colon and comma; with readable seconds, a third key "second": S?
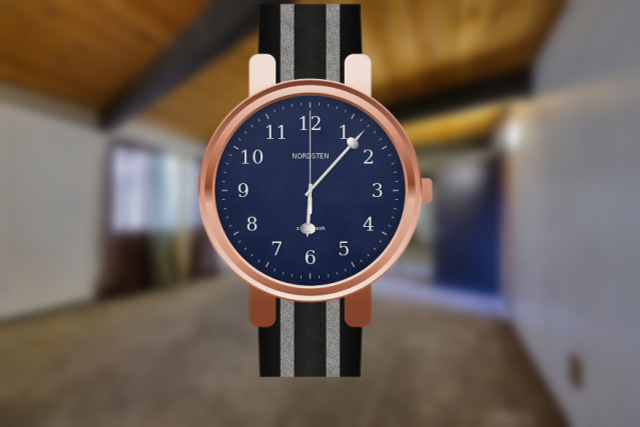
{"hour": 6, "minute": 7, "second": 0}
